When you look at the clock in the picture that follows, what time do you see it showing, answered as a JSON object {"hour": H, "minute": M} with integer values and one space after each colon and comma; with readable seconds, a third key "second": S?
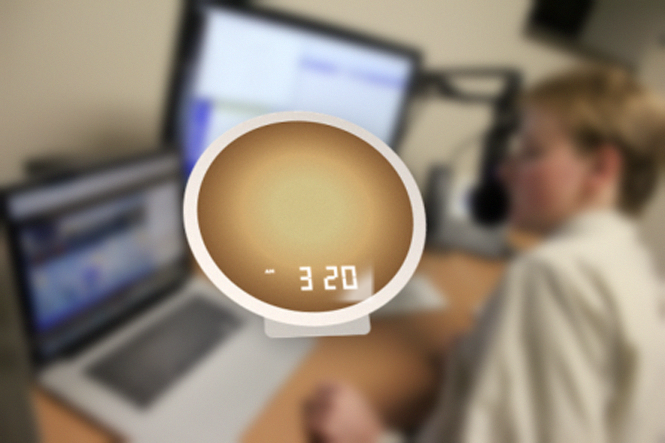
{"hour": 3, "minute": 20}
